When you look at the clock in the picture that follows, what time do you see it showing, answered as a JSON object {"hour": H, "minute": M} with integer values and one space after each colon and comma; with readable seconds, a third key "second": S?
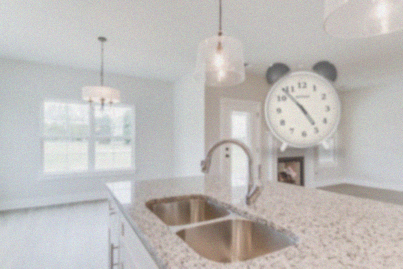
{"hour": 4, "minute": 53}
